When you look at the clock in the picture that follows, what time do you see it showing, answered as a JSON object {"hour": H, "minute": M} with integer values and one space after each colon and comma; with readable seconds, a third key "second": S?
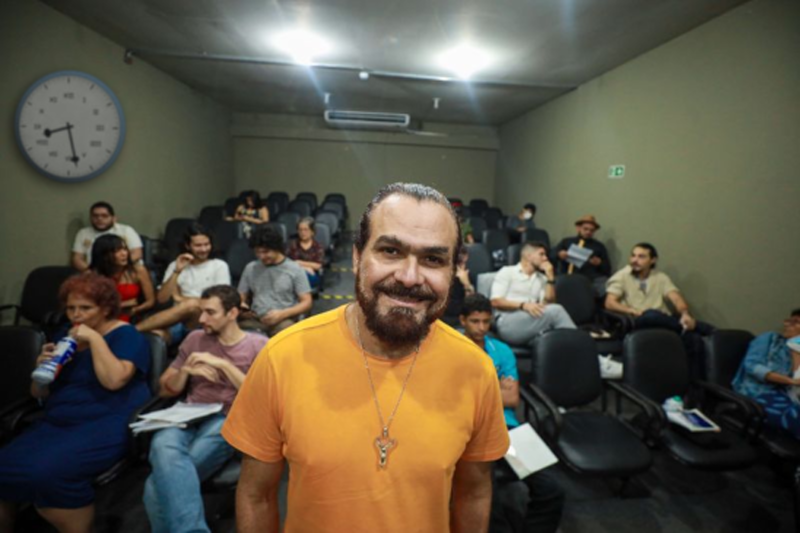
{"hour": 8, "minute": 28}
